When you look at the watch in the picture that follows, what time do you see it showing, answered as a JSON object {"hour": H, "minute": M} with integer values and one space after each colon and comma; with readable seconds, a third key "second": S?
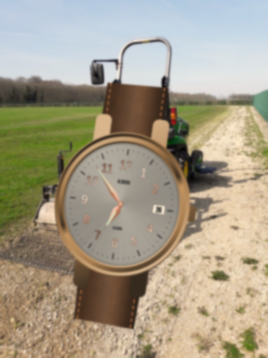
{"hour": 6, "minute": 53}
